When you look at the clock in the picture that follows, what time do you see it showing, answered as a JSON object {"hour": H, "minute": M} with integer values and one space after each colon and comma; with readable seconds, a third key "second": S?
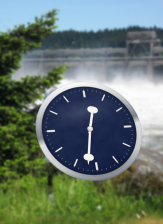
{"hour": 12, "minute": 32}
